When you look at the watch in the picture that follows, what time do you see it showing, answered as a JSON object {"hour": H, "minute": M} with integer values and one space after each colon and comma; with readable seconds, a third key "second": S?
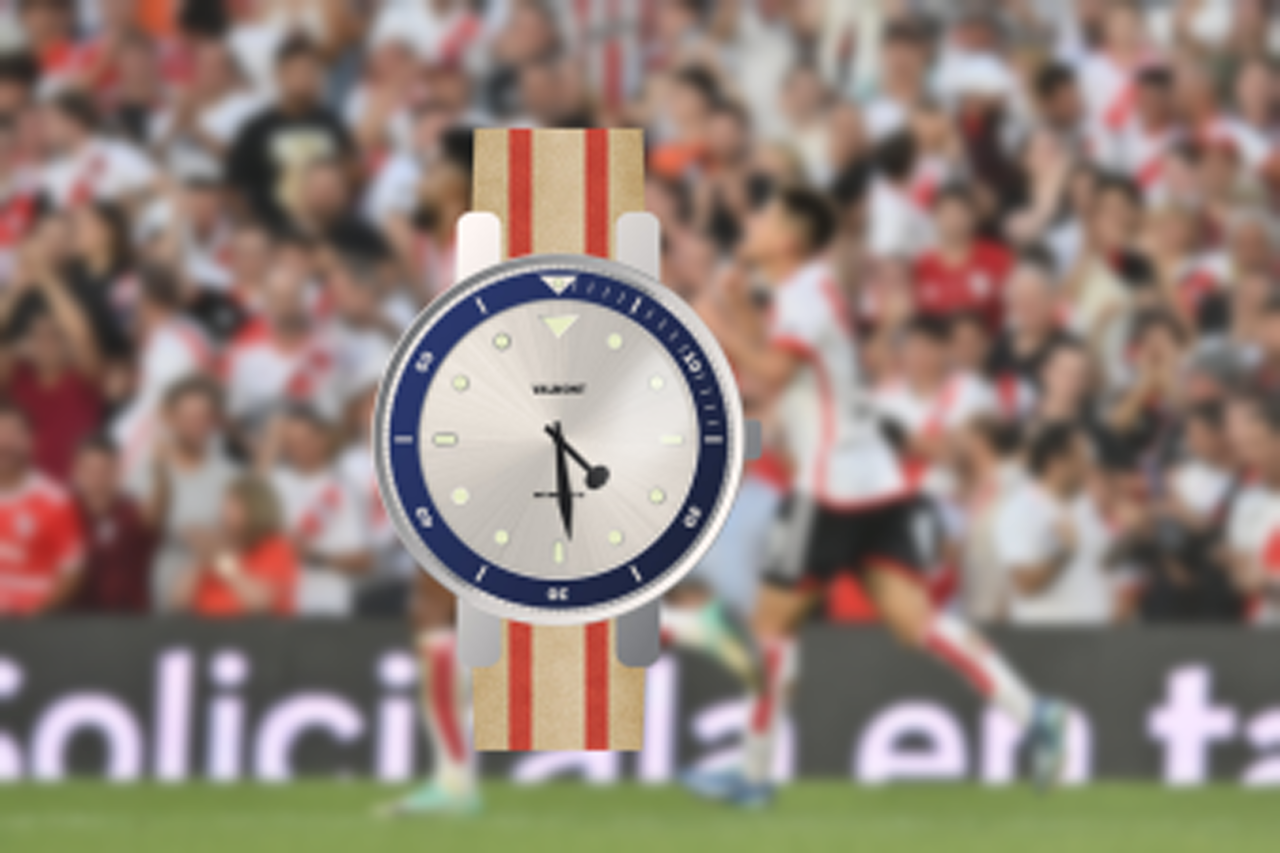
{"hour": 4, "minute": 29}
